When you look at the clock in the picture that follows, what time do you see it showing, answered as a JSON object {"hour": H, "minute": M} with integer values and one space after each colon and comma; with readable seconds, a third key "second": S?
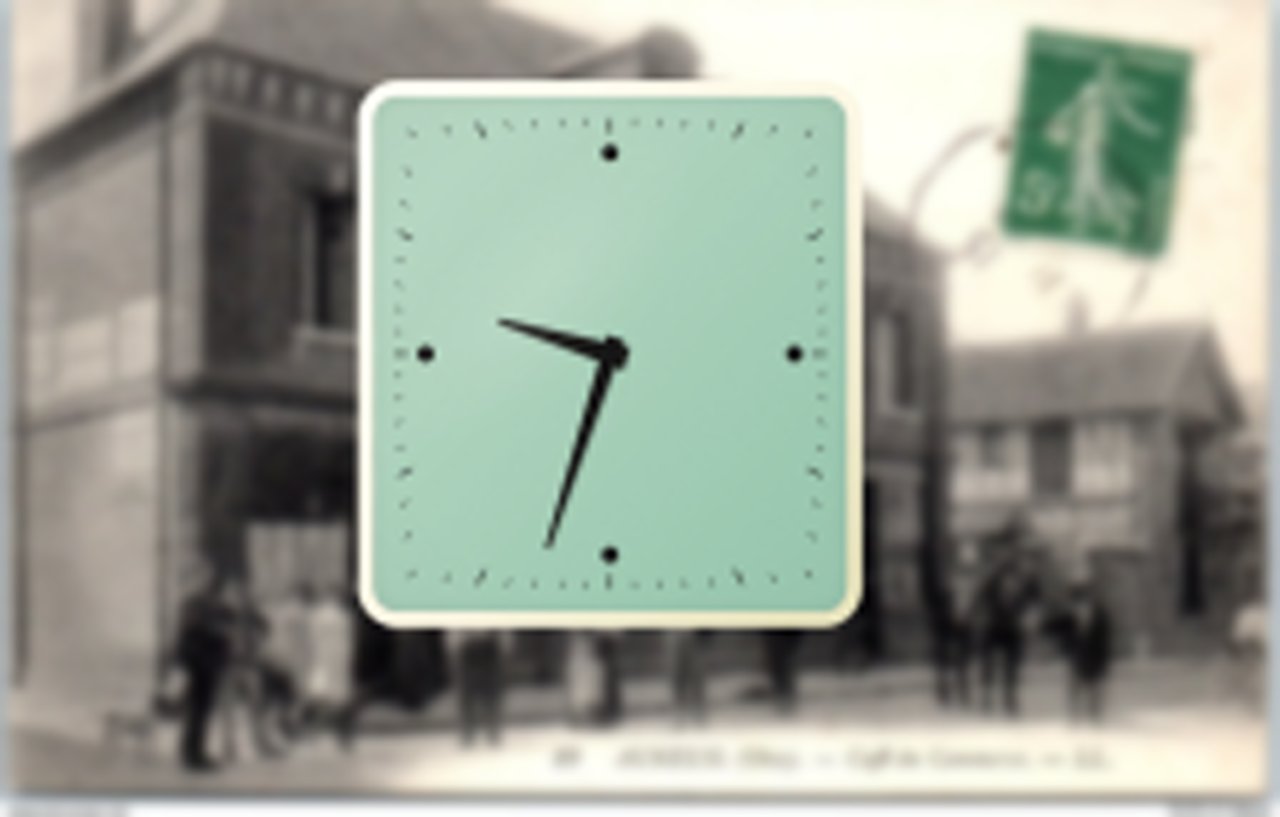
{"hour": 9, "minute": 33}
